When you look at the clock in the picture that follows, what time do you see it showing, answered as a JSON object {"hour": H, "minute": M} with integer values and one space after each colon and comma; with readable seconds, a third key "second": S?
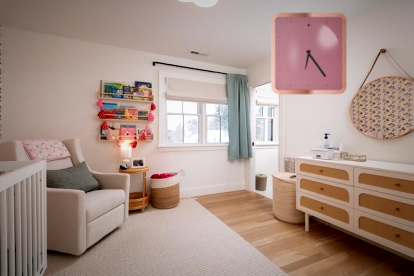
{"hour": 6, "minute": 24}
